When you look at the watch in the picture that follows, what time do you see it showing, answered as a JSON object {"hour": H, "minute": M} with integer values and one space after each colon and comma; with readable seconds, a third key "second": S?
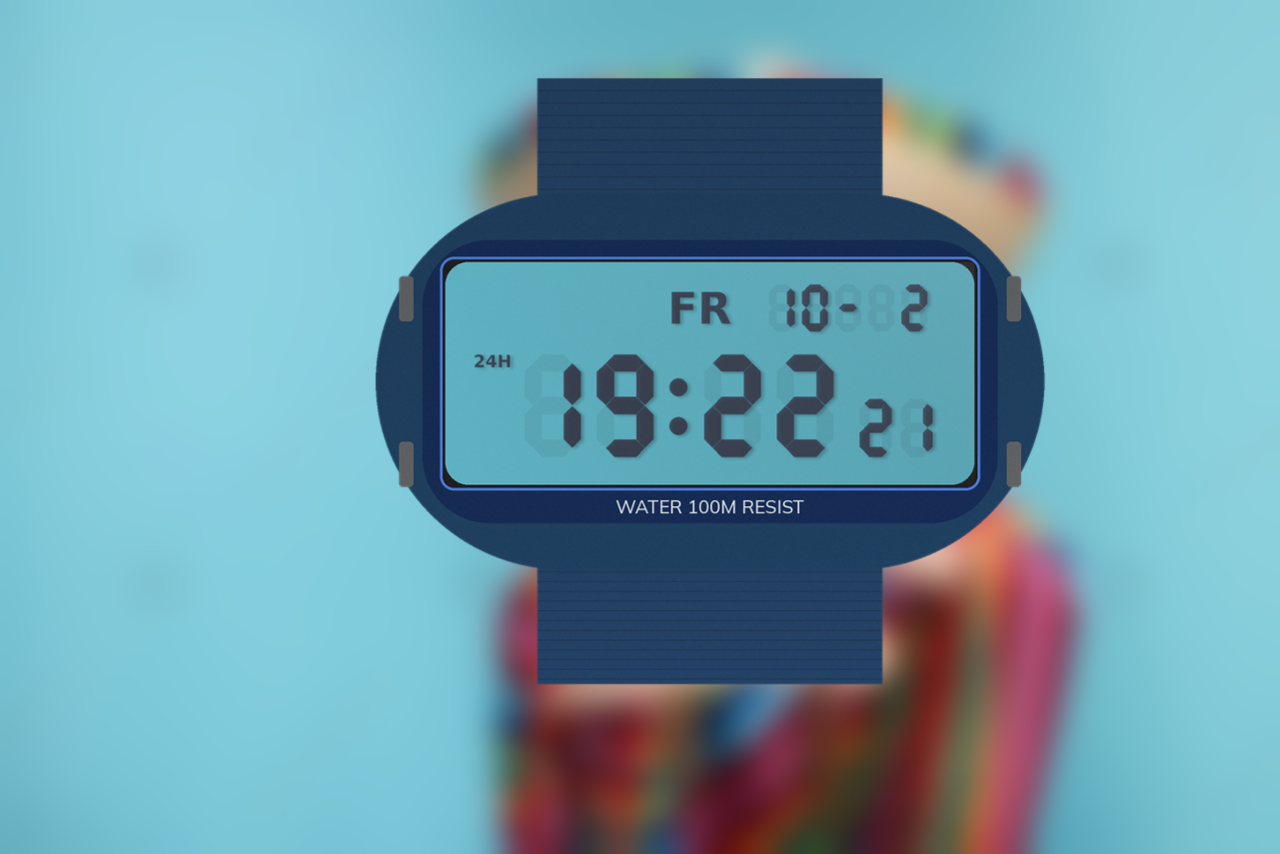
{"hour": 19, "minute": 22, "second": 21}
